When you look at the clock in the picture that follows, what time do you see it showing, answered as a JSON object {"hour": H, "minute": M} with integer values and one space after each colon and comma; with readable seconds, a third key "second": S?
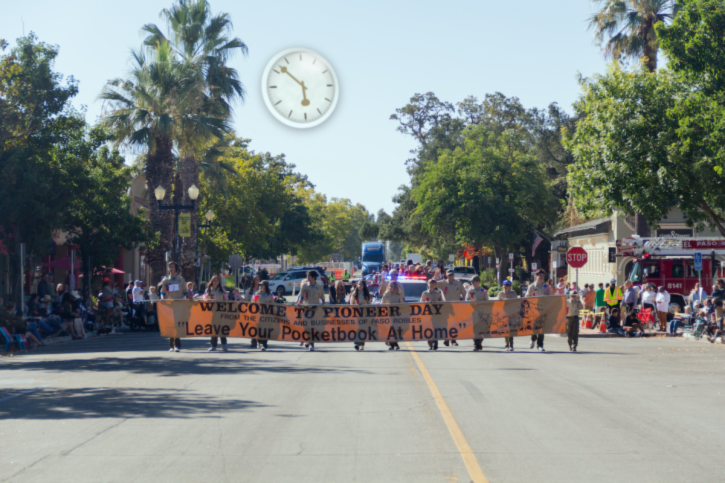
{"hour": 5, "minute": 52}
